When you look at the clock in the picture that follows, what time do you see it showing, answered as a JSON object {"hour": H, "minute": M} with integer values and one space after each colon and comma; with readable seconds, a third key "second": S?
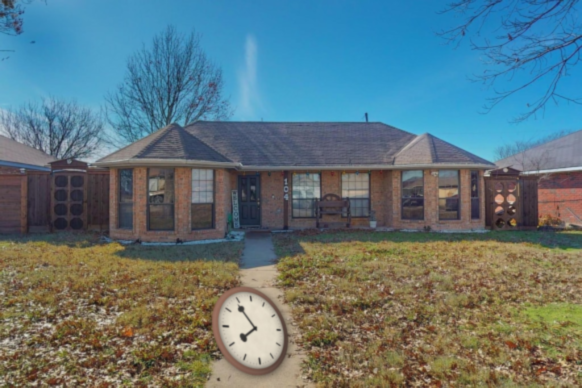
{"hour": 7, "minute": 54}
